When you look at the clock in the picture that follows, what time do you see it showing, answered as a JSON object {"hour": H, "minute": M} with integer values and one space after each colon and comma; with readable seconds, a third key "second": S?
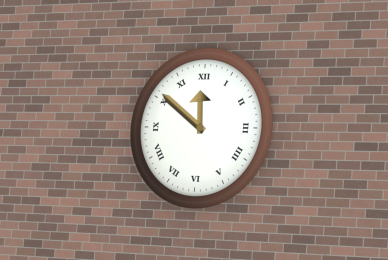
{"hour": 11, "minute": 51}
